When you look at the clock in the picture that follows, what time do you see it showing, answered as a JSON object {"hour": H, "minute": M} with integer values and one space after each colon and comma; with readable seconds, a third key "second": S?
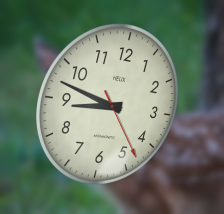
{"hour": 8, "minute": 47, "second": 23}
